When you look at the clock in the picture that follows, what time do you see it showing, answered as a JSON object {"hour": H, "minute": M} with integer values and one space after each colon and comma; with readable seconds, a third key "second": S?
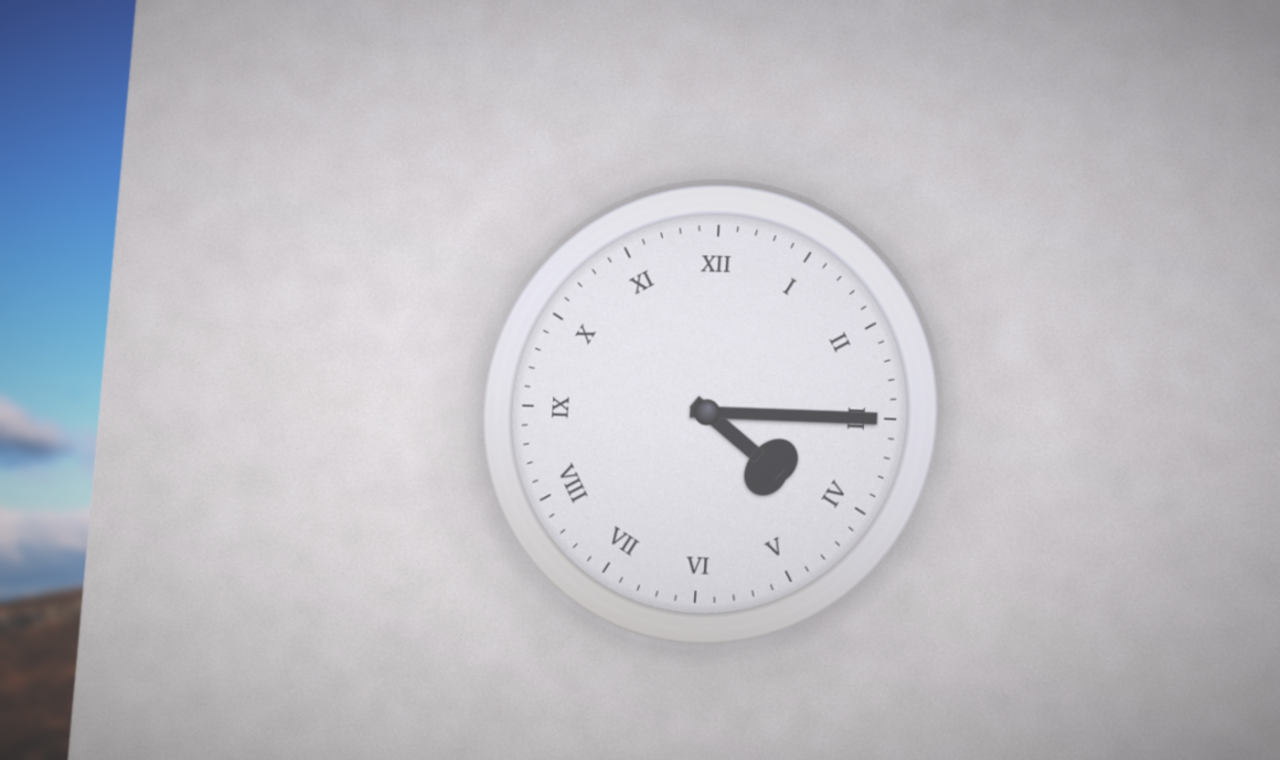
{"hour": 4, "minute": 15}
